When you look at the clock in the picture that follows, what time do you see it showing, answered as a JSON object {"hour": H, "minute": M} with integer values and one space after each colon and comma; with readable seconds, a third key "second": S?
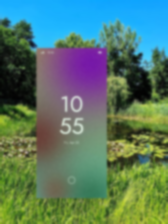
{"hour": 10, "minute": 55}
